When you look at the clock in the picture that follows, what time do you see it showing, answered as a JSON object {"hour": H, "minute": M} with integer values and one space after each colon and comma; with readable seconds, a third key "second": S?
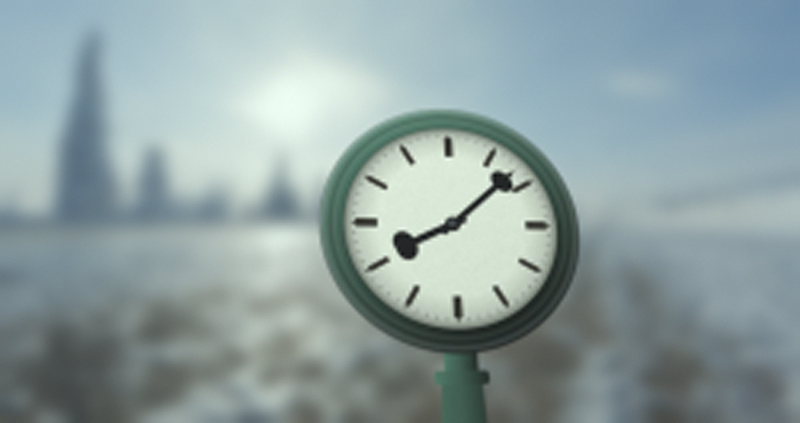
{"hour": 8, "minute": 8}
